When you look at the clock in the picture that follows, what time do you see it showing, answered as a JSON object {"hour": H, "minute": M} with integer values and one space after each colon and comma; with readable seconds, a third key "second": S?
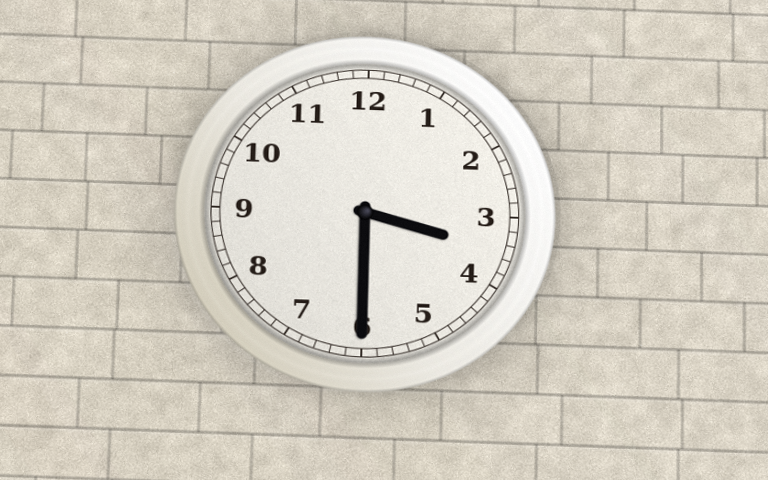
{"hour": 3, "minute": 30}
